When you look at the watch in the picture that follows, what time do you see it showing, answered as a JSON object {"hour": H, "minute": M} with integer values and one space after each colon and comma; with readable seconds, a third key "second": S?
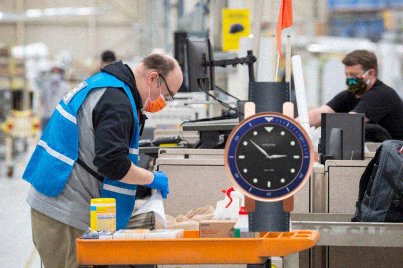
{"hour": 2, "minute": 52}
